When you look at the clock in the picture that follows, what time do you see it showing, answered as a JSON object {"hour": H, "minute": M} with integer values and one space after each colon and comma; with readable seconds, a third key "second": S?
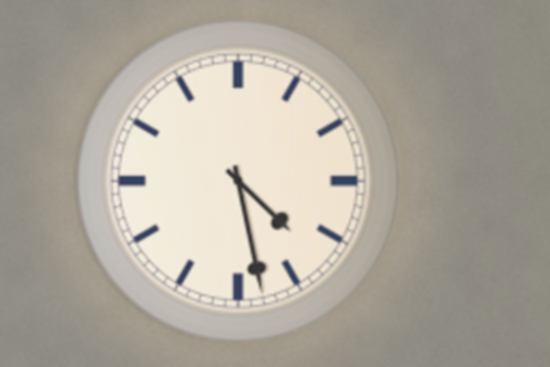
{"hour": 4, "minute": 28}
